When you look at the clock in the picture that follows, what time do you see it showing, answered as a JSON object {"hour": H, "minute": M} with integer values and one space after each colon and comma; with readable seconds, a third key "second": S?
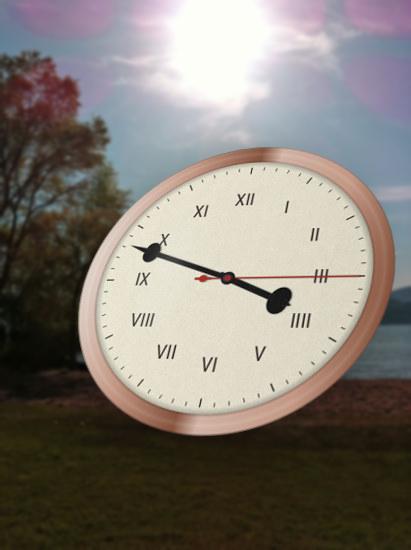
{"hour": 3, "minute": 48, "second": 15}
